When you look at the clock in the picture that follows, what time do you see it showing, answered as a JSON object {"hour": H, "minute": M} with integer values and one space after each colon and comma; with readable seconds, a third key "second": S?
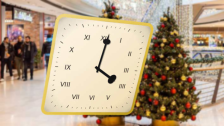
{"hour": 4, "minute": 1}
